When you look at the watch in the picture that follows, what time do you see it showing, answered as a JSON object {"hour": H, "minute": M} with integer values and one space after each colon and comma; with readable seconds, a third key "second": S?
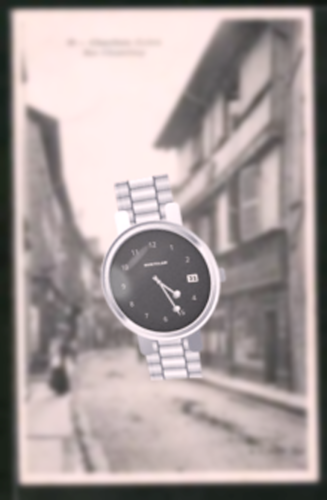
{"hour": 4, "minute": 26}
